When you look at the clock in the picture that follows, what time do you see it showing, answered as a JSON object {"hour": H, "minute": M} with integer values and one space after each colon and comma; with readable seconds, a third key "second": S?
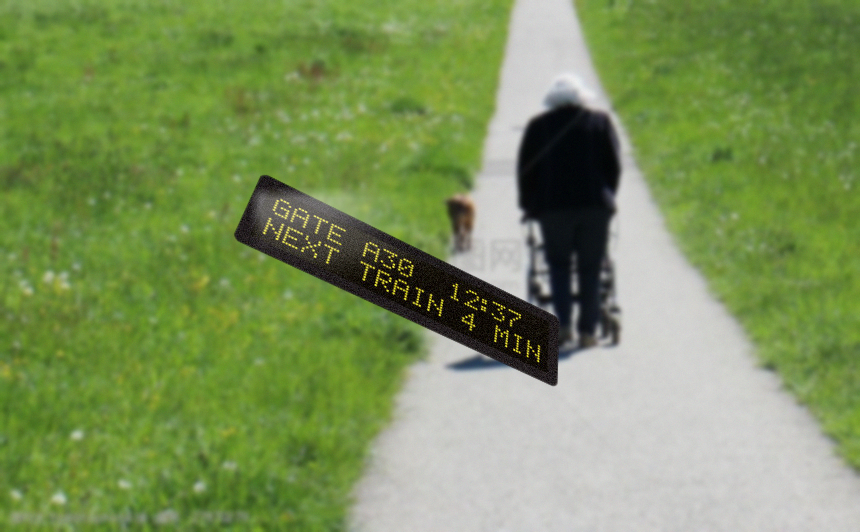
{"hour": 12, "minute": 37}
